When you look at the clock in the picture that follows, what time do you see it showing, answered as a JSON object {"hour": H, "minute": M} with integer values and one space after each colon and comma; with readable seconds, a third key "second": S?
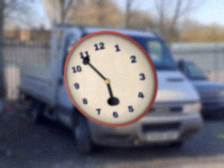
{"hour": 5, "minute": 54}
